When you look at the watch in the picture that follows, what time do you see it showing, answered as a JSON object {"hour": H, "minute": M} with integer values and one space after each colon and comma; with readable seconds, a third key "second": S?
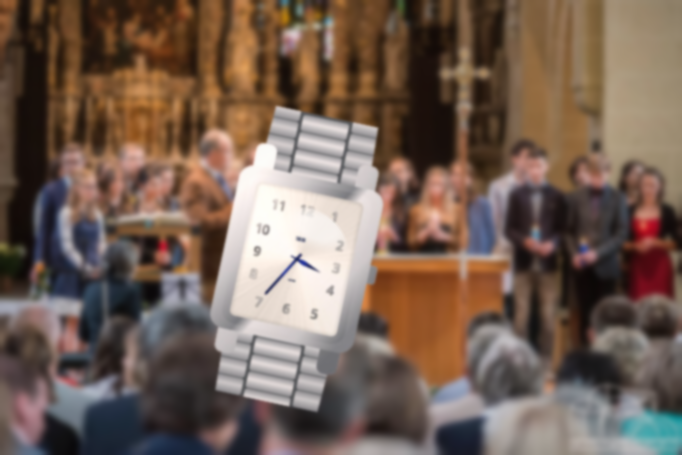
{"hour": 3, "minute": 35}
